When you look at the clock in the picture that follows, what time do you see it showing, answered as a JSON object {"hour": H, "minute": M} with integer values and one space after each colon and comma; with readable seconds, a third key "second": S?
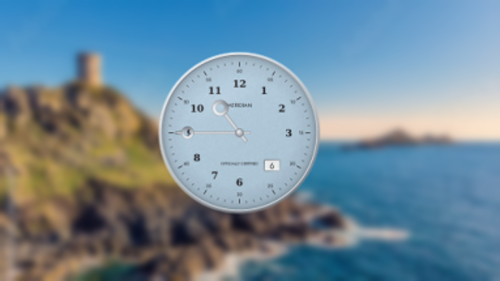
{"hour": 10, "minute": 45}
